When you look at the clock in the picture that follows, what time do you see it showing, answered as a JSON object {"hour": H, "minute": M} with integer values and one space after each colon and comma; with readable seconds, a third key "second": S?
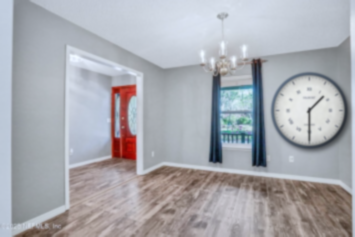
{"hour": 1, "minute": 30}
